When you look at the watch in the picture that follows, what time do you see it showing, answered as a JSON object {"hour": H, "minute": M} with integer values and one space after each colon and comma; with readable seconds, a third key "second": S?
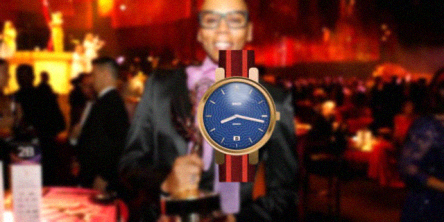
{"hour": 8, "minute": 17}
